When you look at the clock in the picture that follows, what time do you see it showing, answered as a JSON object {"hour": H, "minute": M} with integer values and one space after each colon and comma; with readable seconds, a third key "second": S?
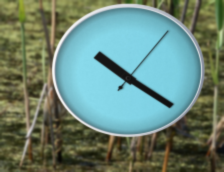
{"hour": 10, "minute": 21, "second": 6}
